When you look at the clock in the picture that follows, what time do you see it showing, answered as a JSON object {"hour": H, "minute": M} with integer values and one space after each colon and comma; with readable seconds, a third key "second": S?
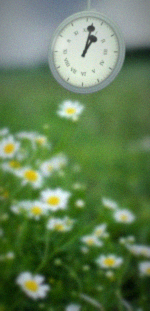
{"hour": 1, "minute": 2}
